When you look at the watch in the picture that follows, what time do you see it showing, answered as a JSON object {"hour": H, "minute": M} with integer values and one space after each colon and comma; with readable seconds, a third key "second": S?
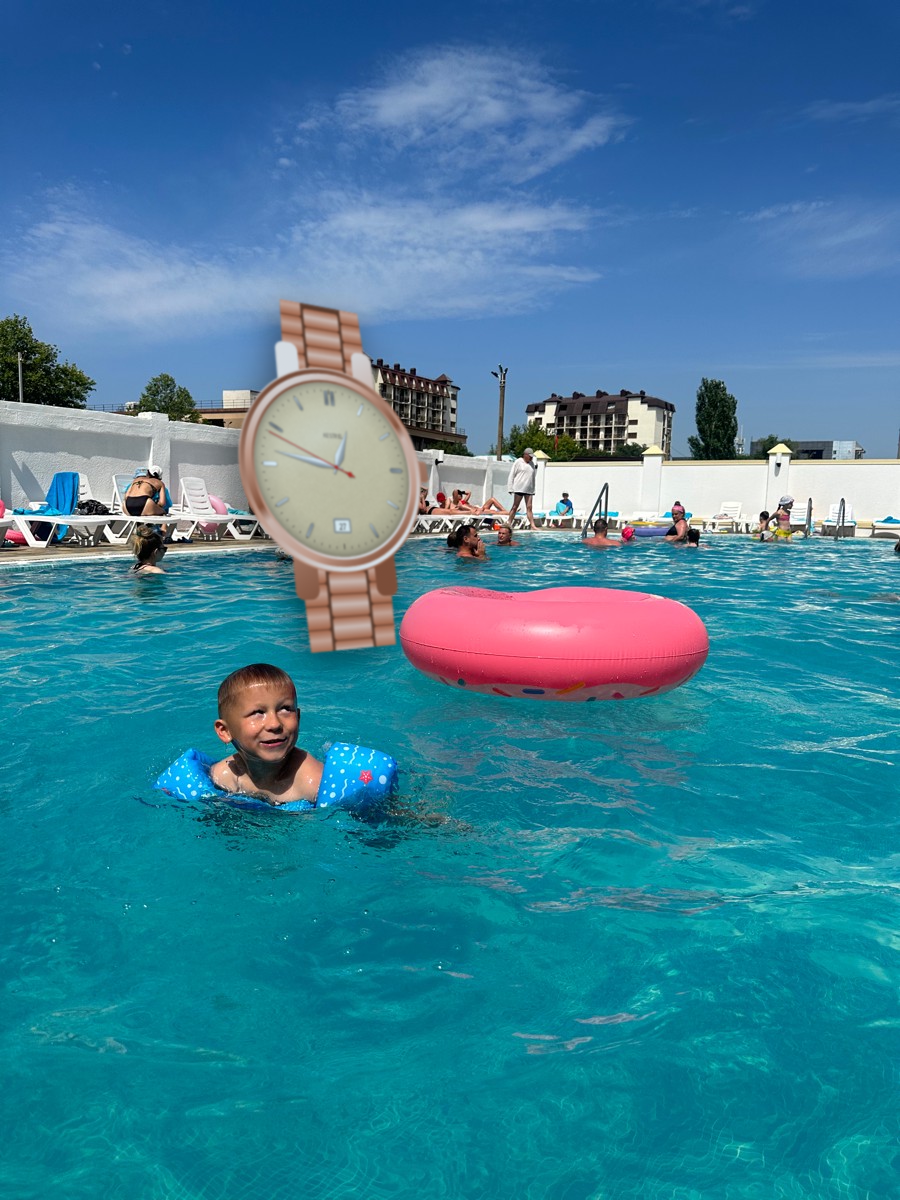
{"hour": 12, "minute": 46, "second": 49}
